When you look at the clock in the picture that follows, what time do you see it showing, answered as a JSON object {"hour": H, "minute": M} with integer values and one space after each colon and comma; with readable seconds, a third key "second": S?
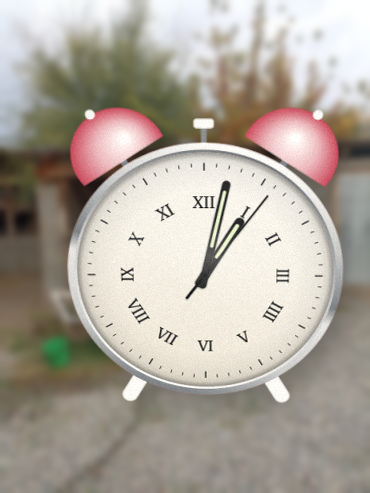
{"hour": 1, "minute": 2, "second": 6}
